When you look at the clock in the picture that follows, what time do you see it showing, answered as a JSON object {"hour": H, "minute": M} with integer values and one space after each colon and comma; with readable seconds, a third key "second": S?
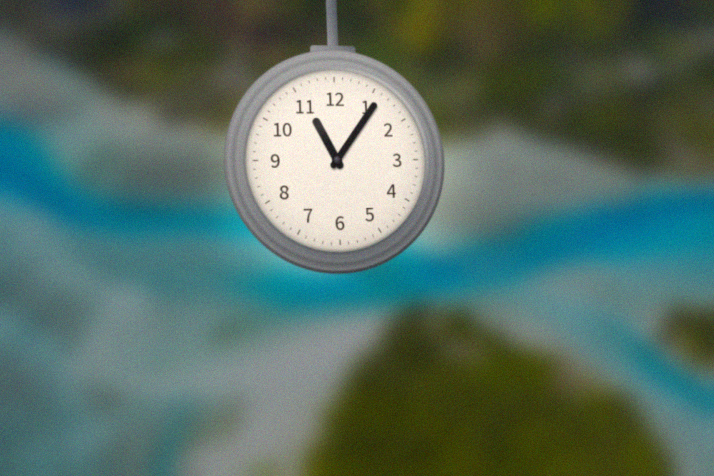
{"hour": 11, "minute": 6}
